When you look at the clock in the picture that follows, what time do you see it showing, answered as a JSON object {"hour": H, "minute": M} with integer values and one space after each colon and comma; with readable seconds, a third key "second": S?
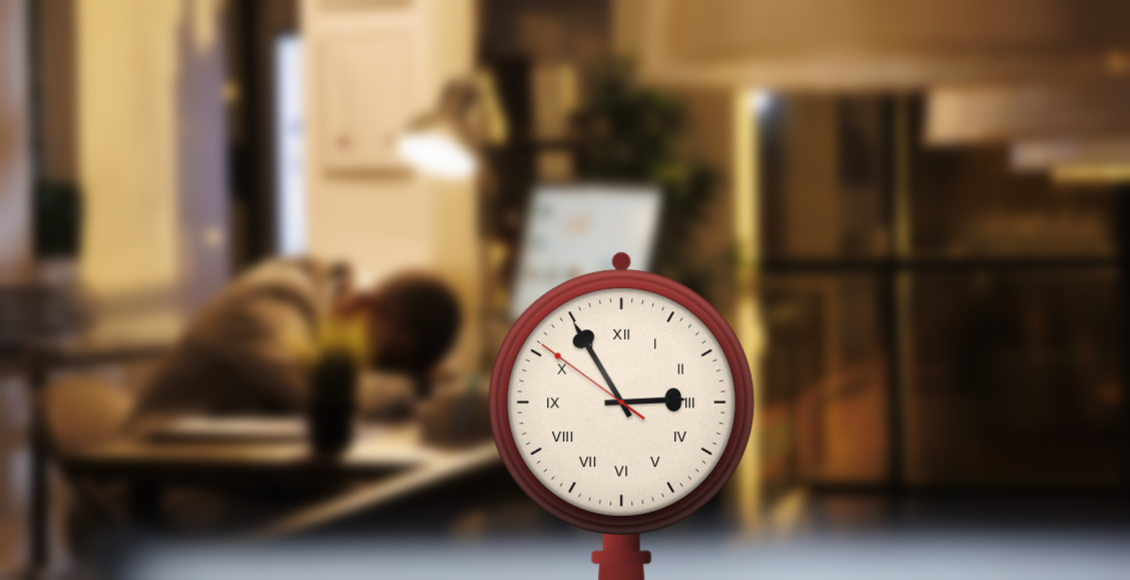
{"hour": 2, "minute": 54, "second": 51}
